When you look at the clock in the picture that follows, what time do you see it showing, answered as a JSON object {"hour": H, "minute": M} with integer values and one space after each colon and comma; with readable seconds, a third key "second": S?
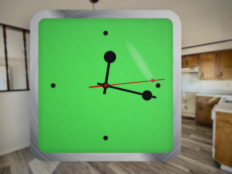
{"hour": 12, "minute": 17, "second": 14}
